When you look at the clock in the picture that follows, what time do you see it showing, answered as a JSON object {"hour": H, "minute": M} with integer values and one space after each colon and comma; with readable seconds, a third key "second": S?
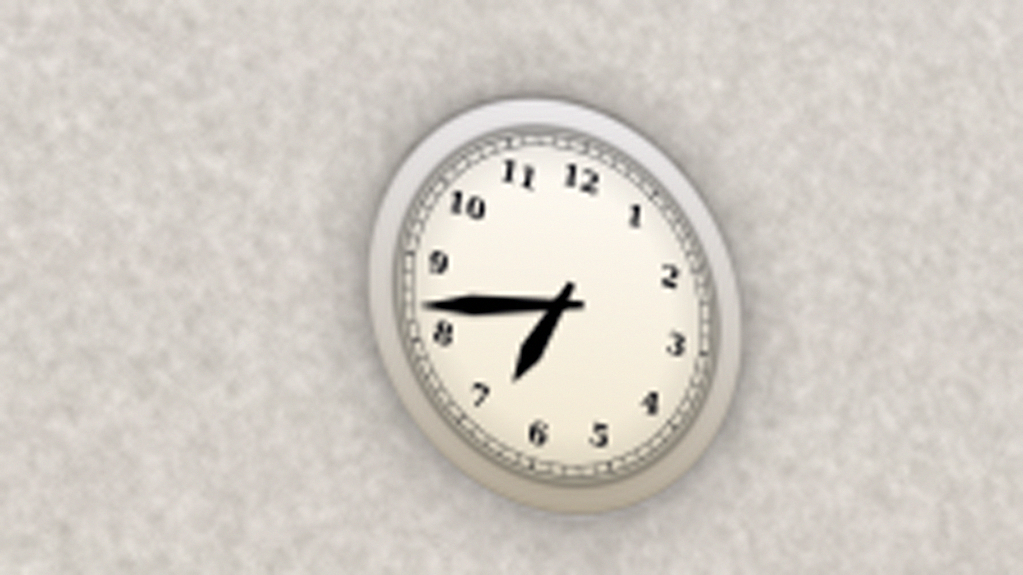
{"hour": 6, "minute": 42}
